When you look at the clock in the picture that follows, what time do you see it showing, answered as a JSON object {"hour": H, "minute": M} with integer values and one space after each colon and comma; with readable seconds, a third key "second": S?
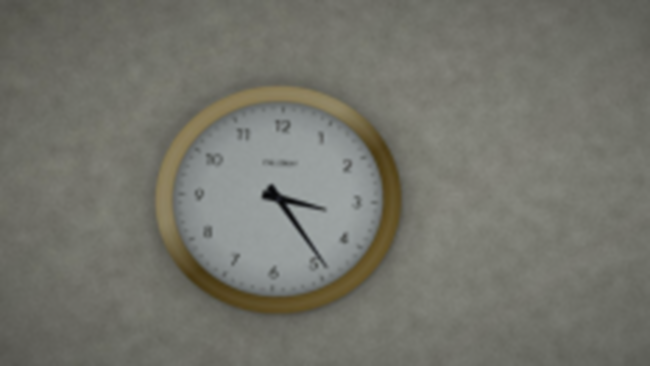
{"hour": 3, "minute": 24}
